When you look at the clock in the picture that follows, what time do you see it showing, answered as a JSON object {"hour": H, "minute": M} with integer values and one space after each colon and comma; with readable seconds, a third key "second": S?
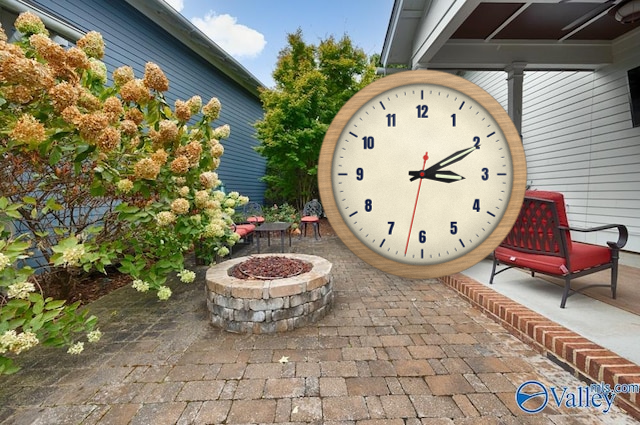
{"hour": 3, "minute": 10, "second": 32}
